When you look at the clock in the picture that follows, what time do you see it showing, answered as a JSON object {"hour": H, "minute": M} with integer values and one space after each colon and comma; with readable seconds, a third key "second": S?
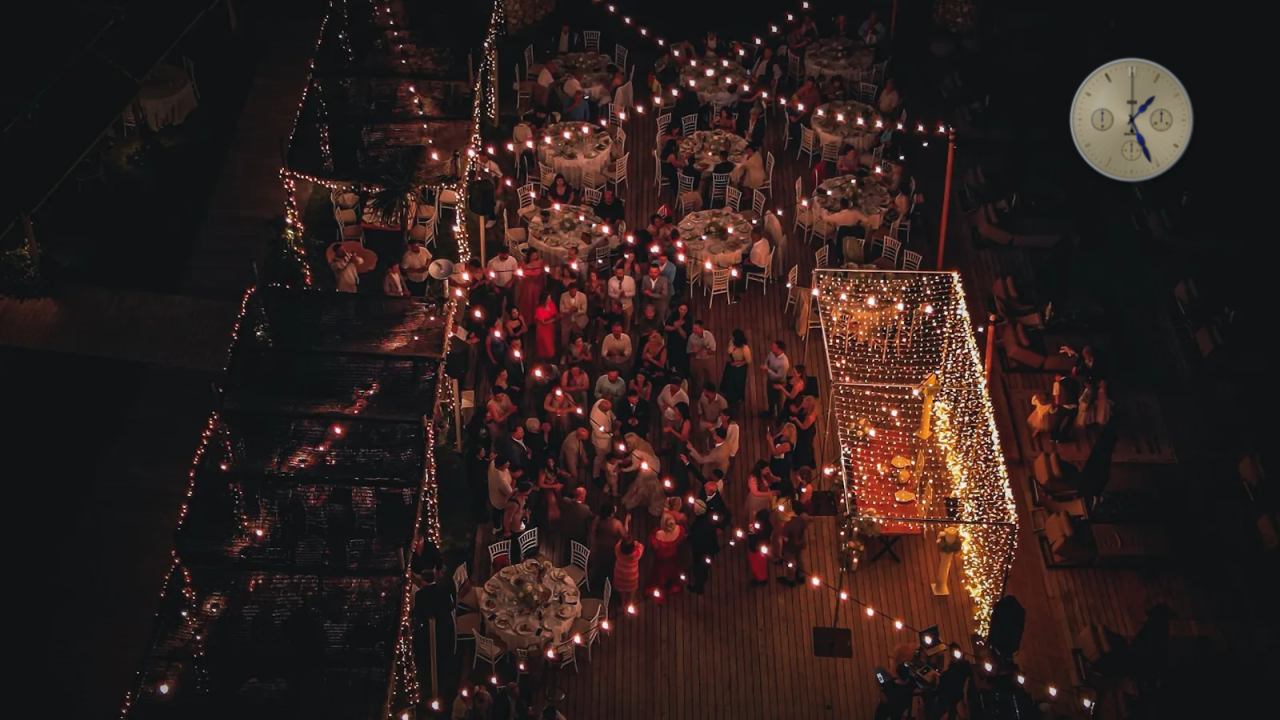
{"hour": 1, "minute": 26}
